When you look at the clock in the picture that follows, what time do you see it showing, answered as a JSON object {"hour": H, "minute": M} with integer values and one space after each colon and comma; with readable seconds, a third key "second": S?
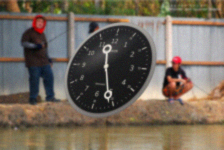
{"hour": 11, "minute": 26}
